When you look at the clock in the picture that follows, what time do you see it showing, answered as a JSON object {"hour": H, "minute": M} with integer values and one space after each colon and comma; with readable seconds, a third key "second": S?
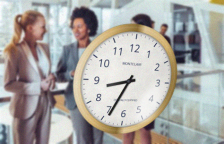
{"hour": 8, "minute": 34}
